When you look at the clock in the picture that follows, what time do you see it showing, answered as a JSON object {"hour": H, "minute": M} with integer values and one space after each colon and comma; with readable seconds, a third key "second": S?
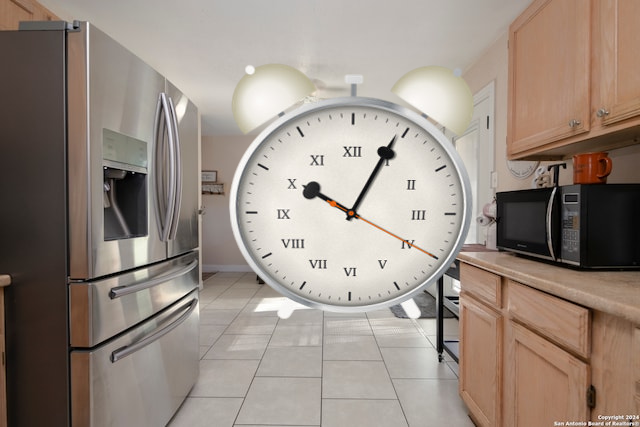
{"hour": 10, "minute": 4, "second": 20}
